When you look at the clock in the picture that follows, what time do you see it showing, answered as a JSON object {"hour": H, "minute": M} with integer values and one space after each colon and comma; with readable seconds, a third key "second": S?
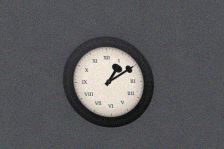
{"hour": 1, "minute": 10}
